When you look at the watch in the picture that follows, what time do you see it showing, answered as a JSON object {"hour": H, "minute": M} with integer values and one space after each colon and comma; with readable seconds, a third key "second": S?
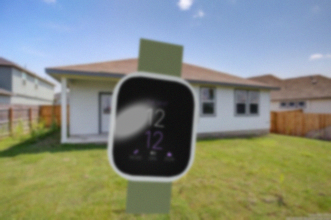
{"hour": 12, "minute": 12}
